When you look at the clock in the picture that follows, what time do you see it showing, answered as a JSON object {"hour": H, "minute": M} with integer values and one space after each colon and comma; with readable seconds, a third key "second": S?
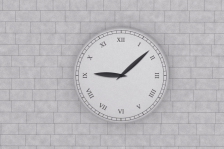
{"hour": 9, "minute": 8}
